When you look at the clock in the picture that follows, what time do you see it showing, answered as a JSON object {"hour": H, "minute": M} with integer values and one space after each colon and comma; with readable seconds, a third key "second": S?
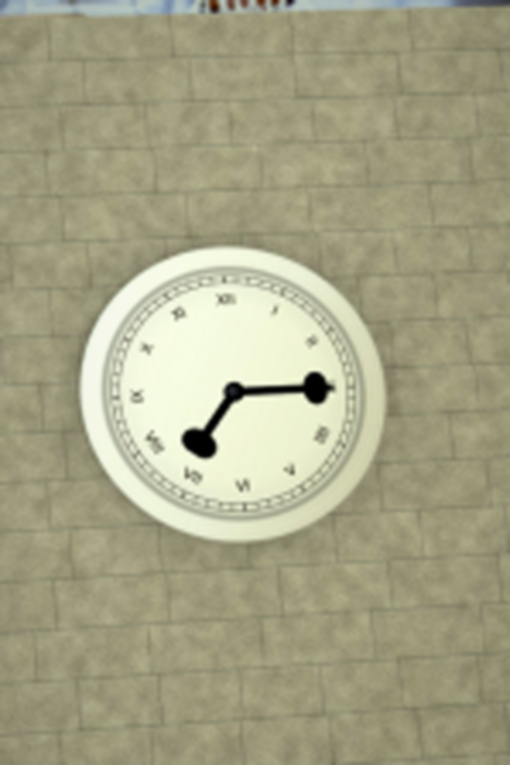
{"hour": 7, "minute": 15}
